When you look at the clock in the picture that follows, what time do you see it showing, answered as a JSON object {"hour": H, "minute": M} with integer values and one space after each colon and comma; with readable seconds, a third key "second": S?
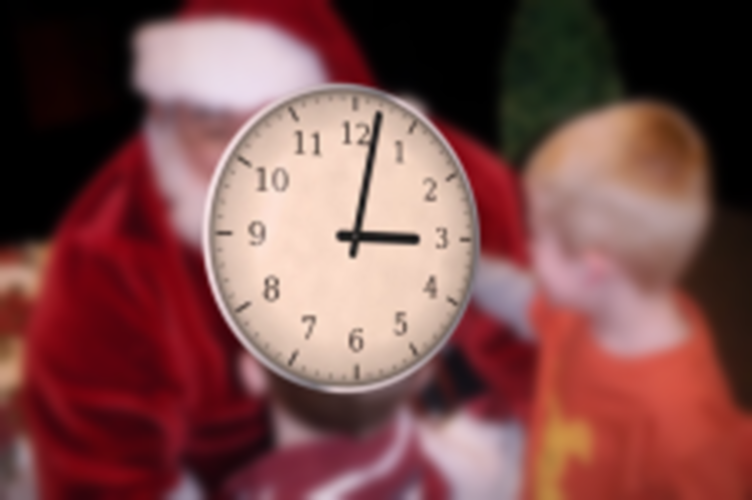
{"hour": 3, "minute": 2}
